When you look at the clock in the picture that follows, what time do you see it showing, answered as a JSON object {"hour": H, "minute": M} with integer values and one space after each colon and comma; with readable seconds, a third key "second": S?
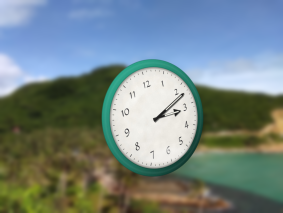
{"hour": 3, "minute": 12}
